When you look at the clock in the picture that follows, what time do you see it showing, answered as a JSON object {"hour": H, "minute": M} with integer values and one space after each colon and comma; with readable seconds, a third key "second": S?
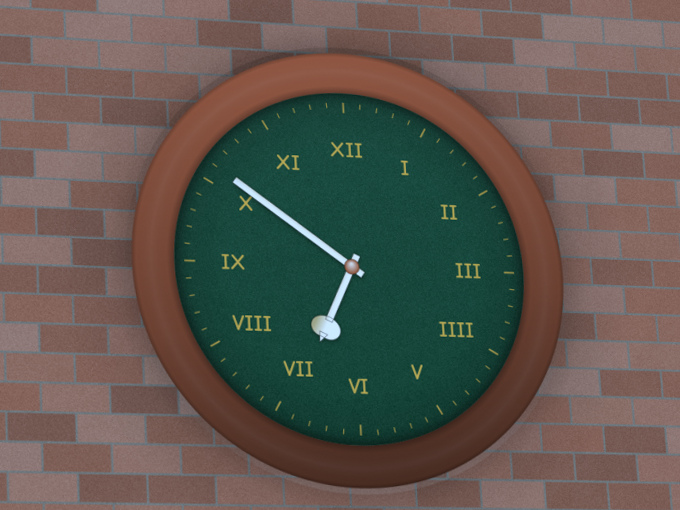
{"hour": 6, "minute": 51}
